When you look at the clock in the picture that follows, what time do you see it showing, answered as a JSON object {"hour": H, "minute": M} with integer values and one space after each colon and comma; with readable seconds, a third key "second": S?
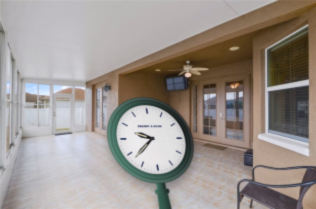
{"hour": 9, "minute": 38}
